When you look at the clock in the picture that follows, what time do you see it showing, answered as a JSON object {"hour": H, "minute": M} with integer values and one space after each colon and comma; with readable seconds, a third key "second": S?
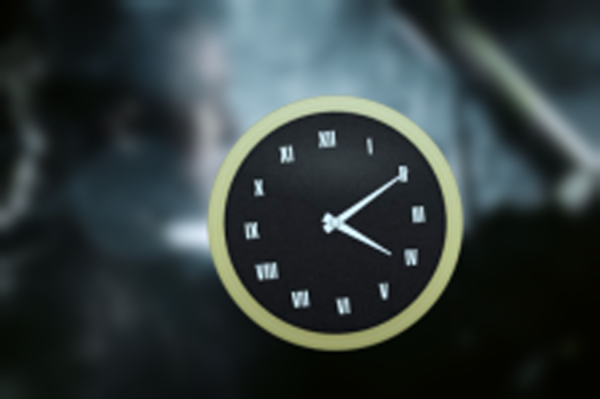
{"hour": 4, "minute": 10}
